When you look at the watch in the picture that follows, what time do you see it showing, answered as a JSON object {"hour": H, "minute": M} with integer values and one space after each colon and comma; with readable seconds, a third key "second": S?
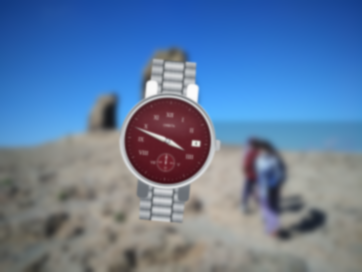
{"hour": 3, "minute": 48}
